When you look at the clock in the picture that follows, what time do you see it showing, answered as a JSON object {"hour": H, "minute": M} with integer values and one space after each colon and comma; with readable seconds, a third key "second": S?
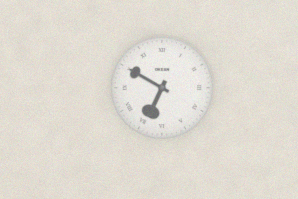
{"hour": 6, "minute": 50}
